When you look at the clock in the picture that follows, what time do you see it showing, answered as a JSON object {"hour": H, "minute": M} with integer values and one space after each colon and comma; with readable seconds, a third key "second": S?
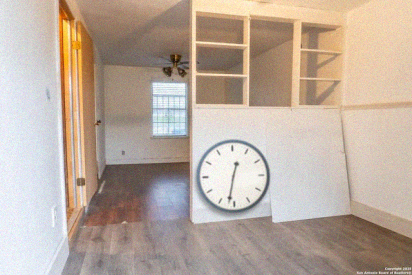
{"hour": 12, "minute": 32}
